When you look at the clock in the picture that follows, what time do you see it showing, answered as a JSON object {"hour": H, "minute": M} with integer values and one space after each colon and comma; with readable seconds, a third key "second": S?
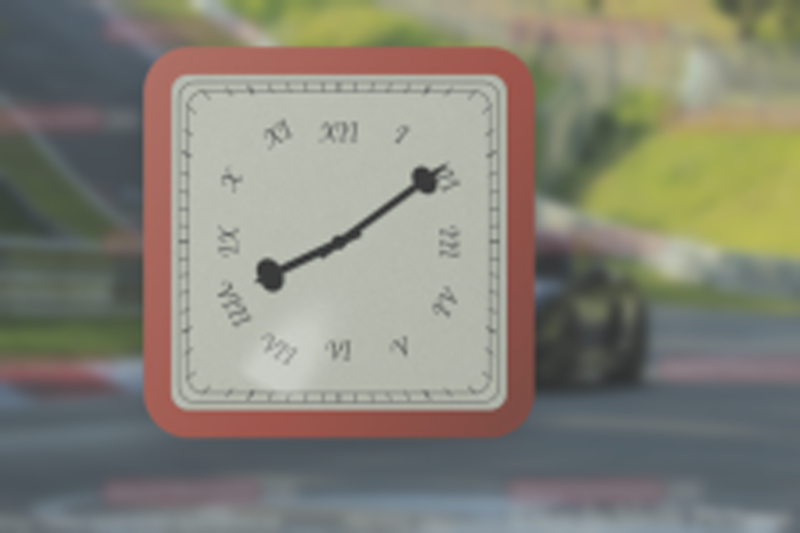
{"hour": 8, "minute": 9}
